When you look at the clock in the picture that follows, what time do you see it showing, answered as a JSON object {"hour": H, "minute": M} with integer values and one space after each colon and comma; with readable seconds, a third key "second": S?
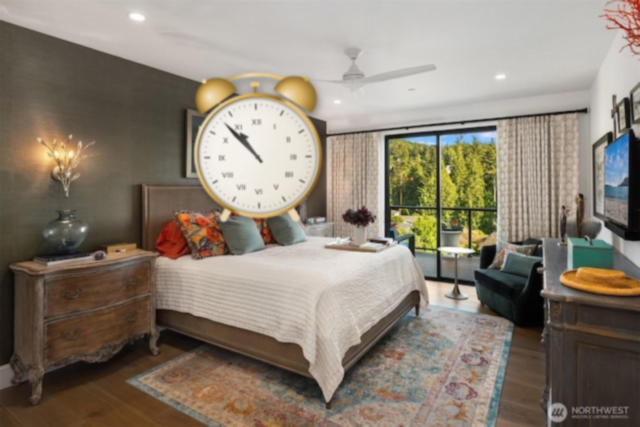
{"hour": 10, "minute": 53}
